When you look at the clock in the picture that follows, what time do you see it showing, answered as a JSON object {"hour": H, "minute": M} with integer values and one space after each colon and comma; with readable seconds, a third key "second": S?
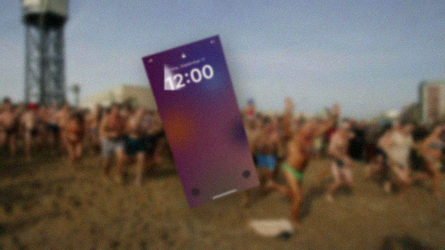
{"hour": 12, "minute": 0}
